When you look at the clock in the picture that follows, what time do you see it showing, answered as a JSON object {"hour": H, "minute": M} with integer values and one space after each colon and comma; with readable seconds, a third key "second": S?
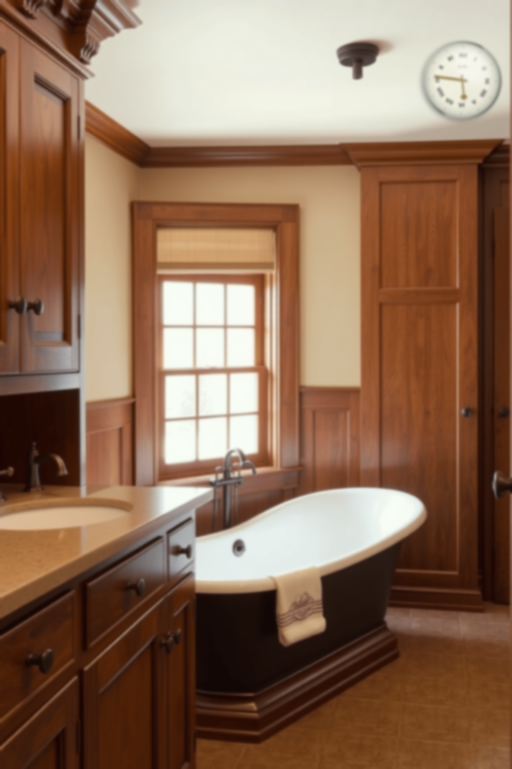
{"hour": 5, "minute": 46}
